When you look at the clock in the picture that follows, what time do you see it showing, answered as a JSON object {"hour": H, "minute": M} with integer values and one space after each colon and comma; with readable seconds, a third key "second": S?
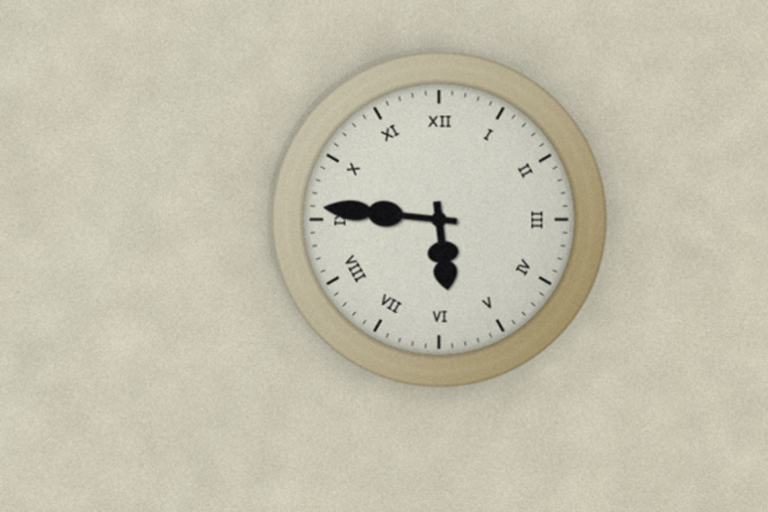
{"hour": 5, "minute": 46}
